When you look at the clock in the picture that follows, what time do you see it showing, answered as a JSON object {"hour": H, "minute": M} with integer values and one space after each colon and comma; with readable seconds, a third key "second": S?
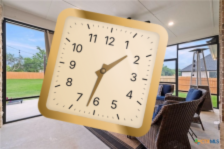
{"hour": 1, "minute": 32}
